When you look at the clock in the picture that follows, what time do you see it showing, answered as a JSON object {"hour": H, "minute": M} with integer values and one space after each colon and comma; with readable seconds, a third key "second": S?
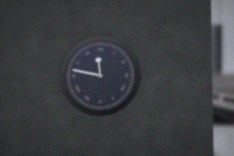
{"hour": 11, "minute": 47}
